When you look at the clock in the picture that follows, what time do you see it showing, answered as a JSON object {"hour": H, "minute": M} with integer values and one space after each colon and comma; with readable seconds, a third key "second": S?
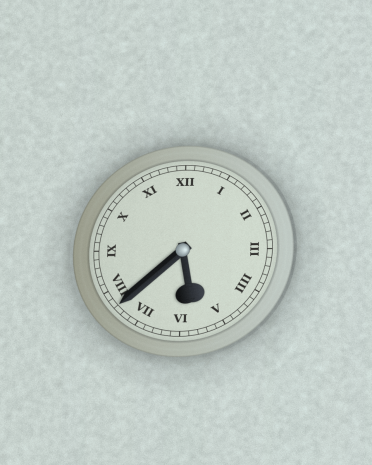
{"hour": 5, "minute": 38}
